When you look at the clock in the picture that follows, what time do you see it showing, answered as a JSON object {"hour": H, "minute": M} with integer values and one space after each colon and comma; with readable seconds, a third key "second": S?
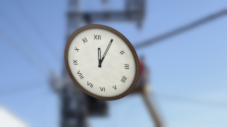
{"hour": 12, "minute": 5}
